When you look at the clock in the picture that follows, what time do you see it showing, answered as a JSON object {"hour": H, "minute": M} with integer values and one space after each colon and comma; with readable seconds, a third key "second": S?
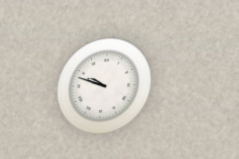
{"hour": 9, "minute": 48}
